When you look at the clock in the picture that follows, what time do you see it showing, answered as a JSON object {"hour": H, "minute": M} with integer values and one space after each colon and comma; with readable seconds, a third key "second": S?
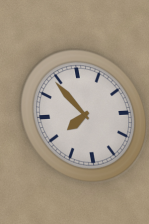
{"hour": 7, "minute": 54}
